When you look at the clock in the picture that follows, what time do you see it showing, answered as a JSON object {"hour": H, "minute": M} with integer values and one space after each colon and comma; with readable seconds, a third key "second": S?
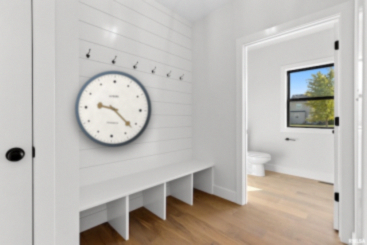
{"hour": 9, "minute": 22}
